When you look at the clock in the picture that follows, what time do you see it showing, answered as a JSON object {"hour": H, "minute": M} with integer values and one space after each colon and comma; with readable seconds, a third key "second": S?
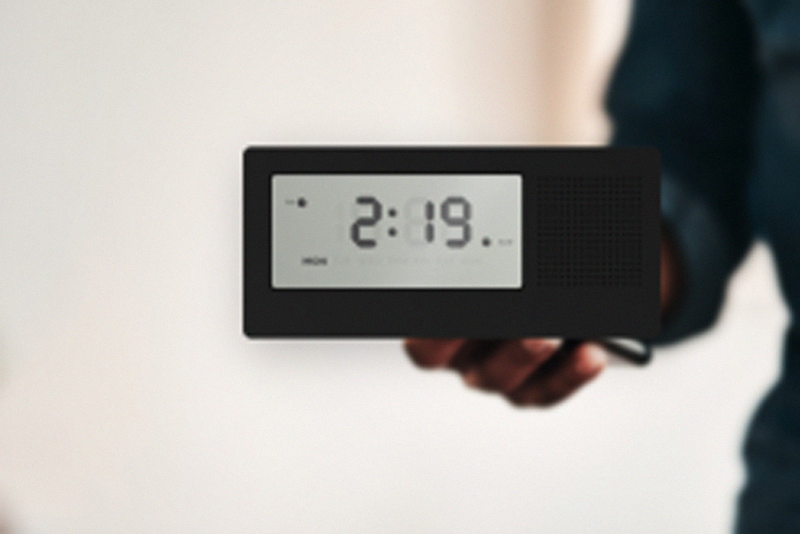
{"hour": 2, "minute": 19}
